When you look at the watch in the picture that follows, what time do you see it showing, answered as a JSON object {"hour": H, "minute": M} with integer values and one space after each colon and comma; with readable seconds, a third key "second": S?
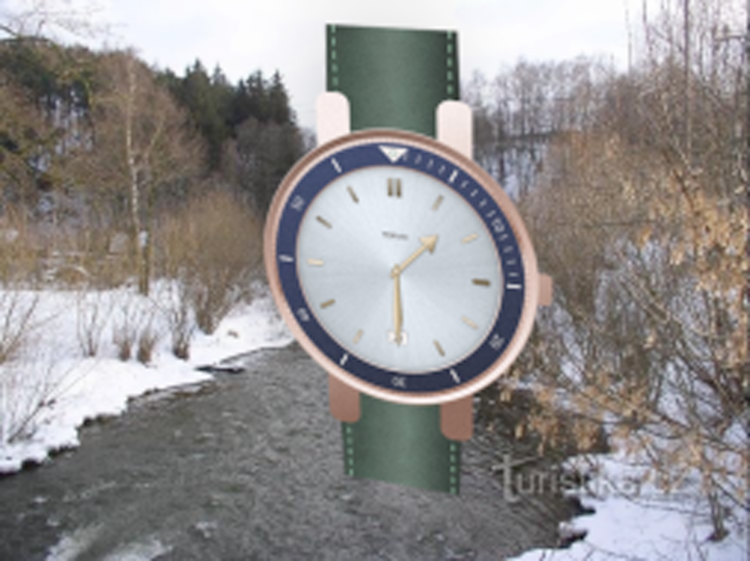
{"hour": 1, "minute": 30}
